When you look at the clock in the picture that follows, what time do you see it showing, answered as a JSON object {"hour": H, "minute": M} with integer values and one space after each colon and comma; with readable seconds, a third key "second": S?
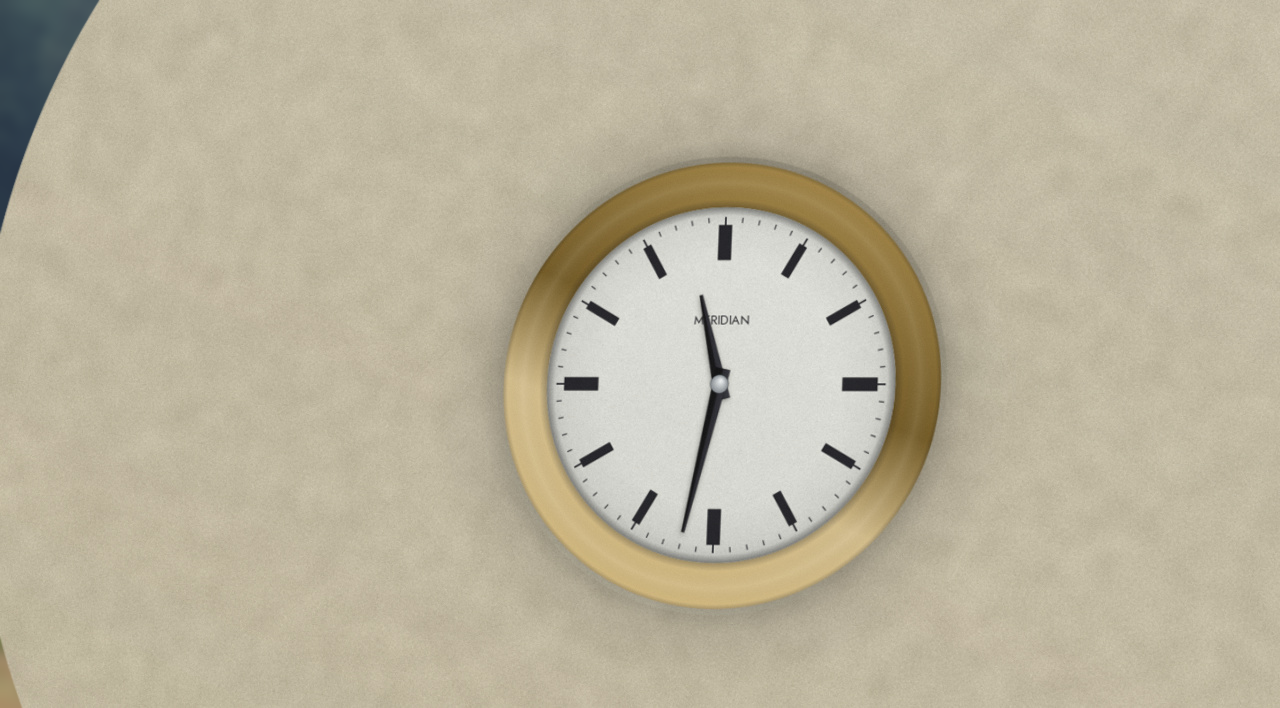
{"hour": 11, "minute": 32}
